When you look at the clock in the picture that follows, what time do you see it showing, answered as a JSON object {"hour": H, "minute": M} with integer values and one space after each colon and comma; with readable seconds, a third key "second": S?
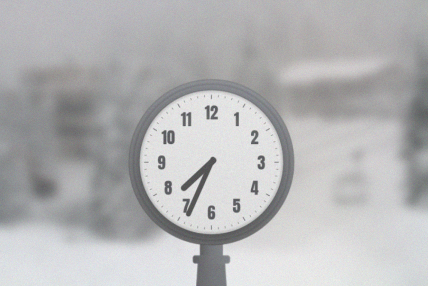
{"hour": 7, "minute": 34}
